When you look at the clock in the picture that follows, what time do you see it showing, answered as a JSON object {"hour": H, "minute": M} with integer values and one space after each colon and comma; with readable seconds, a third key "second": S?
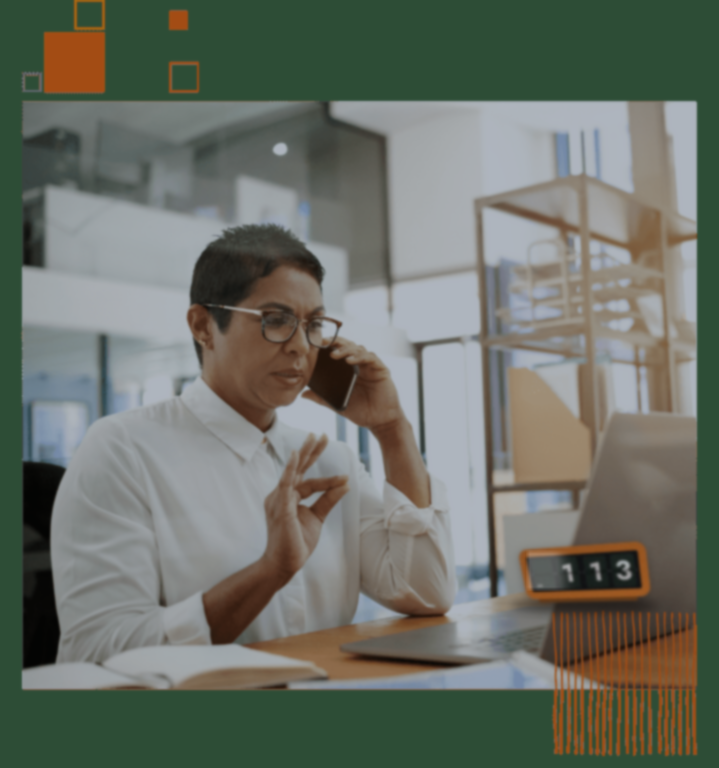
{"hour": 1, "minute": 13}
